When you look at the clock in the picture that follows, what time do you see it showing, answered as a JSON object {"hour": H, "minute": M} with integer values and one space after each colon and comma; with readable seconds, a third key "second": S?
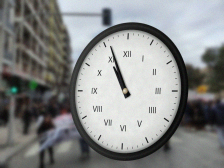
{"hour": 10, "minute": 56}
